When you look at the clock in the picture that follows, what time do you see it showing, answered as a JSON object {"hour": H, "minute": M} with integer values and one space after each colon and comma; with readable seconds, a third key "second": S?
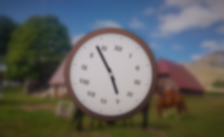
{"hour": 4, "minute": 53}
